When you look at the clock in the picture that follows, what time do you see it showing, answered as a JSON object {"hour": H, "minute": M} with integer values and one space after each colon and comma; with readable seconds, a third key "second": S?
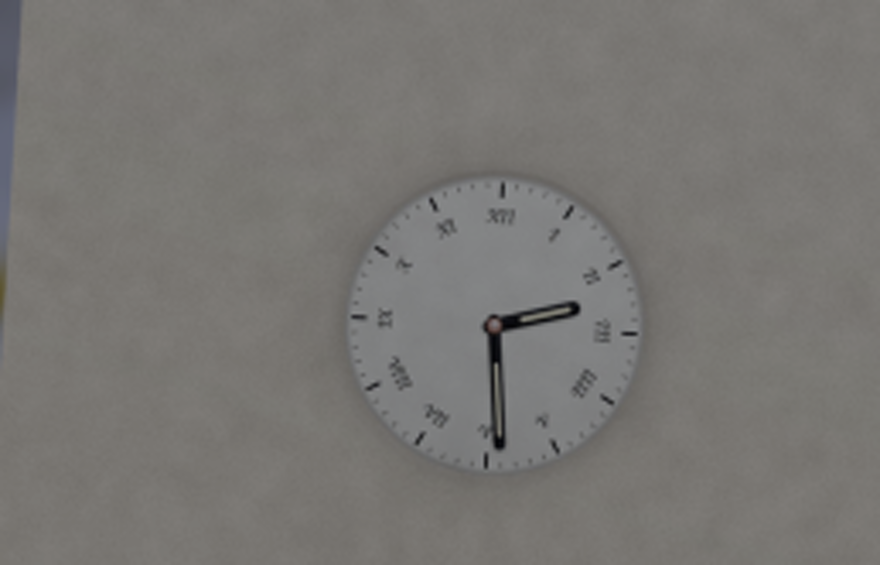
{"hour": 2, "minute": 29}
